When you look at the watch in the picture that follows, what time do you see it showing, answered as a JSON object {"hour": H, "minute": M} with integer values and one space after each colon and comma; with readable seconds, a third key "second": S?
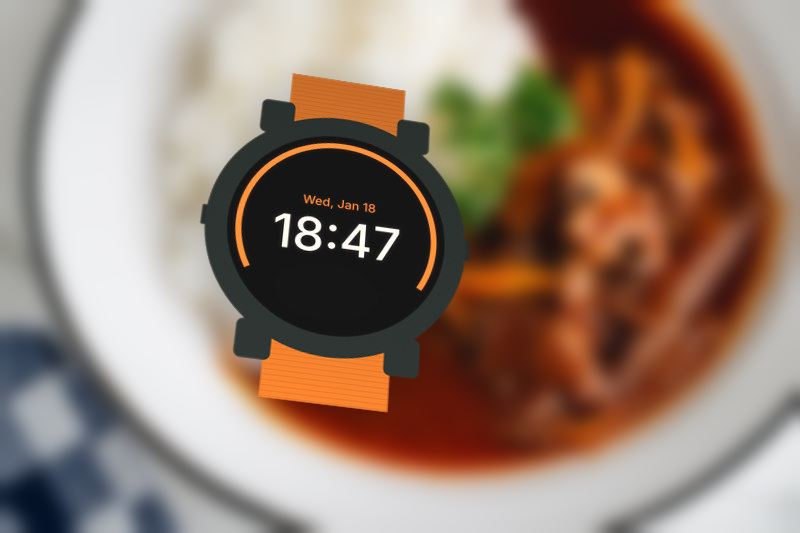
{"hour": 18, "minute": 47}
